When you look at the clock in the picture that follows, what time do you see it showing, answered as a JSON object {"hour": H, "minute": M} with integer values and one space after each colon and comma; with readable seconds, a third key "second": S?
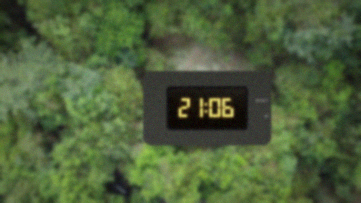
{"hour": 21, "minute": 6}
